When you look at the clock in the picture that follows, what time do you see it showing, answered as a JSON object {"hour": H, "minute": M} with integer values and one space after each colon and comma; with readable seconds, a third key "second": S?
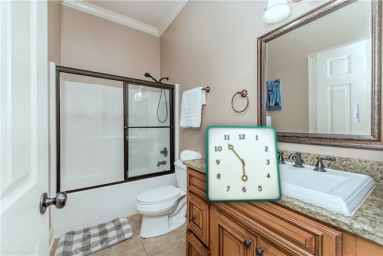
{"hour": 5, "minute": 54}
